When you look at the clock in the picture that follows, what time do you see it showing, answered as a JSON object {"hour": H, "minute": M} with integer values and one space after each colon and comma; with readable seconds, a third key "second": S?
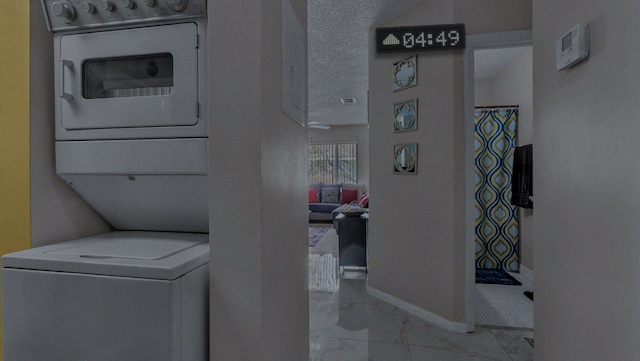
{"hour": 4, "minute": 49}
